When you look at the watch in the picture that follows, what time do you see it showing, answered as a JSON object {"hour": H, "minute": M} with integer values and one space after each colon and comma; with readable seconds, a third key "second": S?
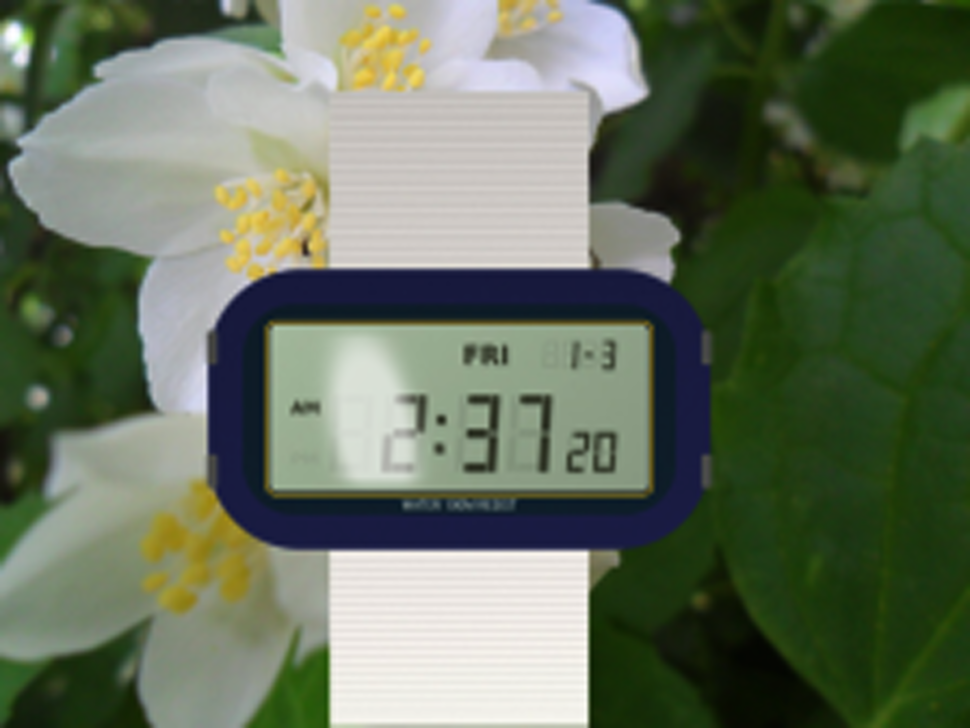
{"hour": 2, "minute": 37, "second": 20}
